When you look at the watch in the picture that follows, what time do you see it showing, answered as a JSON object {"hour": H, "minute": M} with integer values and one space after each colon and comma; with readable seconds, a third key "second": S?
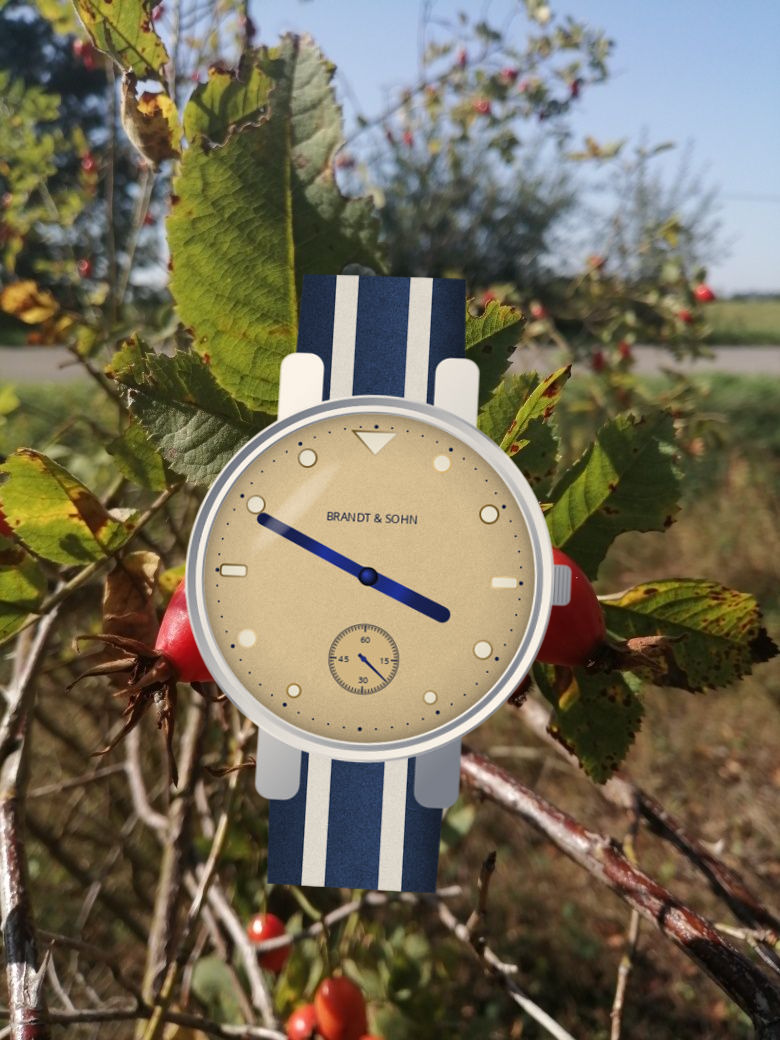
{"hour": 3, "minute": 49, "second": 22}
